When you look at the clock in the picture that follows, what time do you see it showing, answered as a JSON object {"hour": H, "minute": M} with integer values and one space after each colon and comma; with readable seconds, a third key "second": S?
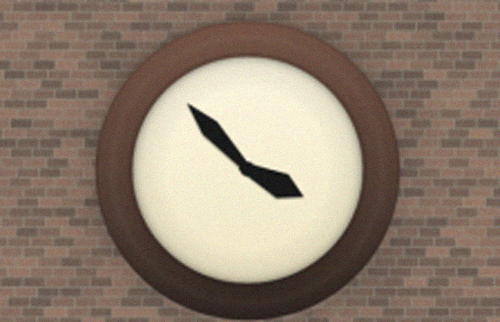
{"hour": 3, "minute": 53}
